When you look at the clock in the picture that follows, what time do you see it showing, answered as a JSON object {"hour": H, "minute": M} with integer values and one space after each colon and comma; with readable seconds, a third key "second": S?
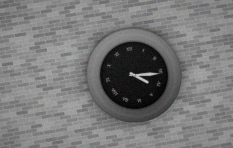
{"hour": 4, "minute": 16}
